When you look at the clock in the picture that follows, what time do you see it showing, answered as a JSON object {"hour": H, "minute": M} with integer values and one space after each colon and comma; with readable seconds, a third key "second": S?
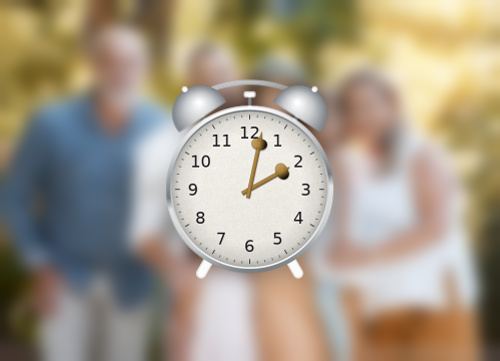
{"hour": 2, "minute": 2}
